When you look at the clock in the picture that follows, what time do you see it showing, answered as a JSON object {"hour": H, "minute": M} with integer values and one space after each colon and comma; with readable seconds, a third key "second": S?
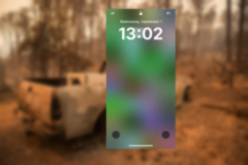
{"hour": 13, "minute": 2}
